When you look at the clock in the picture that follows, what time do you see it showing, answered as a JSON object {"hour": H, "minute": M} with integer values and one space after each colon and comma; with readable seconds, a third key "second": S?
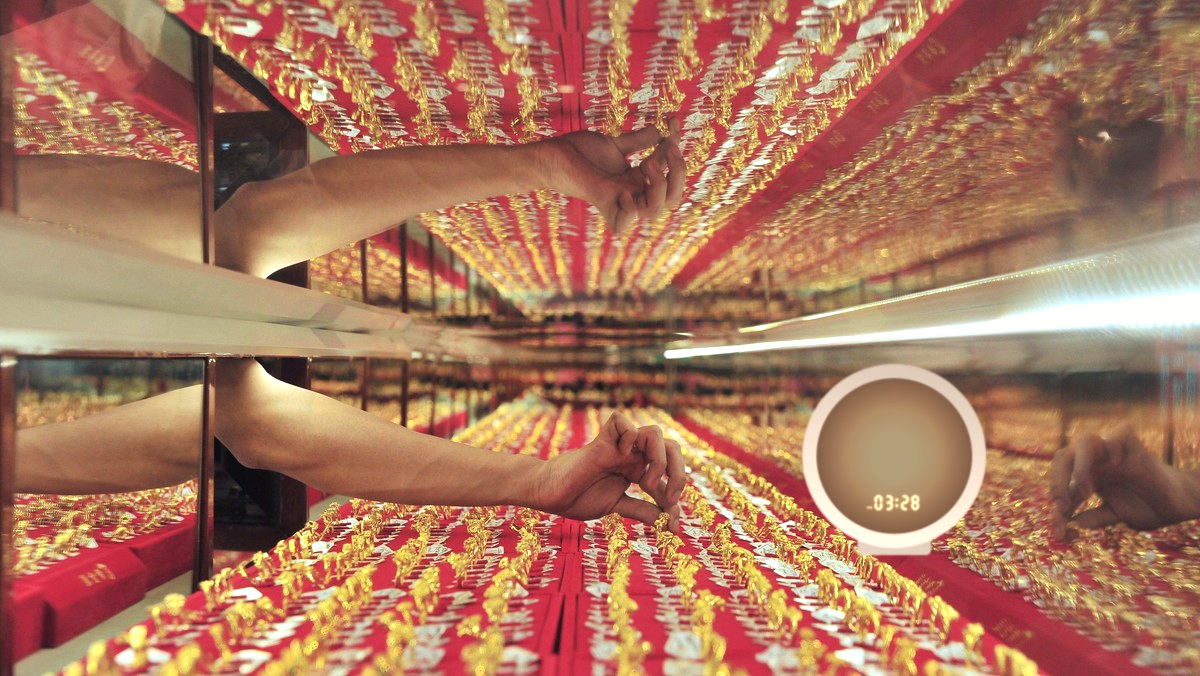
{"hour": 3, "minute": 28}
